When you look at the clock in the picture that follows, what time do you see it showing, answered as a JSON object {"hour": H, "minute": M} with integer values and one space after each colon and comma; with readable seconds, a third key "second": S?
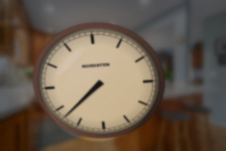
{"hour": 7, "minute": 38}
